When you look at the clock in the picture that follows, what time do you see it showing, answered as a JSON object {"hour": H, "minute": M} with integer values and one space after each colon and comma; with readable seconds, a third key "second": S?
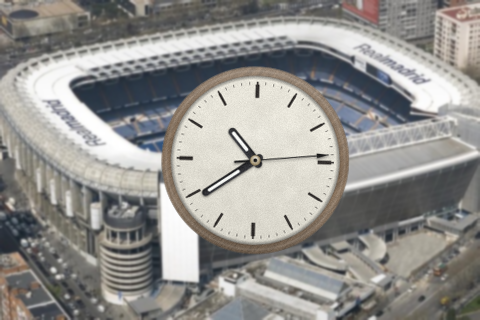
{"hour": 10, "minute": 39, "second": 14}
